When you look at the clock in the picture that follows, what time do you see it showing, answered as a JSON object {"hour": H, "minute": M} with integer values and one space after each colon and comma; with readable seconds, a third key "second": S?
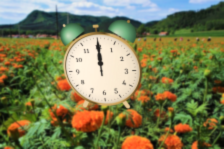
{"hour": 12, "minute": 0}
